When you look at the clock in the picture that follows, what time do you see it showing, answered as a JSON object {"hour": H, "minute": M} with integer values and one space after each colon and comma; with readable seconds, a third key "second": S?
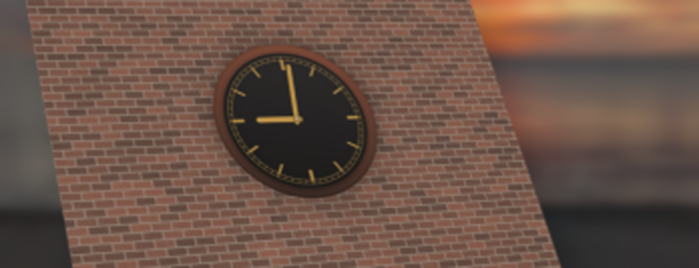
{"hour": 9, "minute": 1}
